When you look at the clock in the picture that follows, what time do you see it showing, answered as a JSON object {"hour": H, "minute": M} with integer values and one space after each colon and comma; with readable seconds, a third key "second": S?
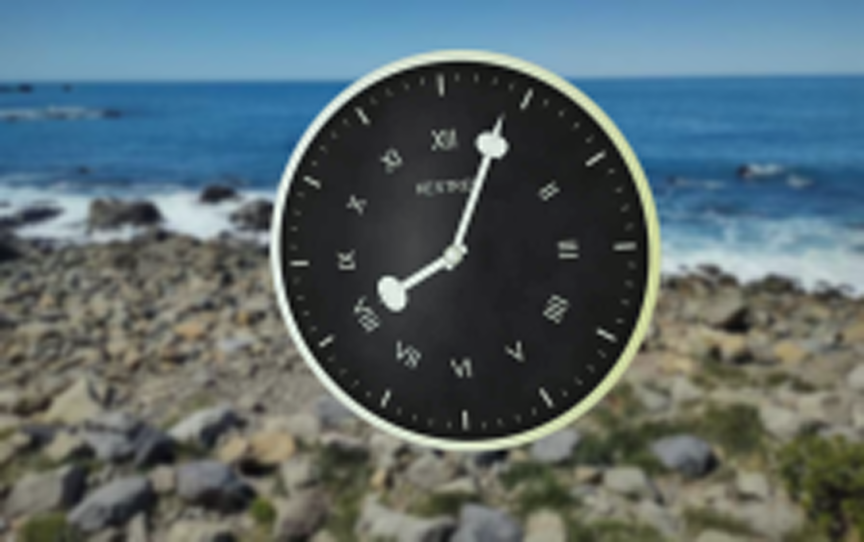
{"hour": 8, "minute": 4}
